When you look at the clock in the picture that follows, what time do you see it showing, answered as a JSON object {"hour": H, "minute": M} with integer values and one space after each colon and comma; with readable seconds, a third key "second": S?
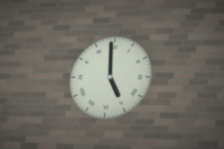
{"hour": 4, "minute": 59}
